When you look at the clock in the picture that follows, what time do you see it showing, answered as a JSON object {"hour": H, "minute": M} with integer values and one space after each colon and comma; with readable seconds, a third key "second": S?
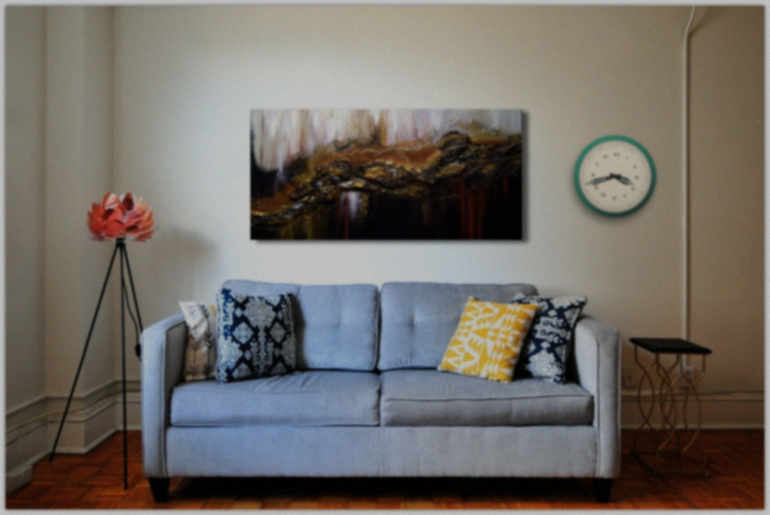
{"hour": 3, "minute": 42}
